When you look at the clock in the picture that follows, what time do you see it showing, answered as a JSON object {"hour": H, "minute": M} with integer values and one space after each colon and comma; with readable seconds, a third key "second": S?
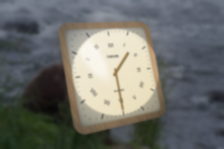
{"hour": 1, "minute": 30}
